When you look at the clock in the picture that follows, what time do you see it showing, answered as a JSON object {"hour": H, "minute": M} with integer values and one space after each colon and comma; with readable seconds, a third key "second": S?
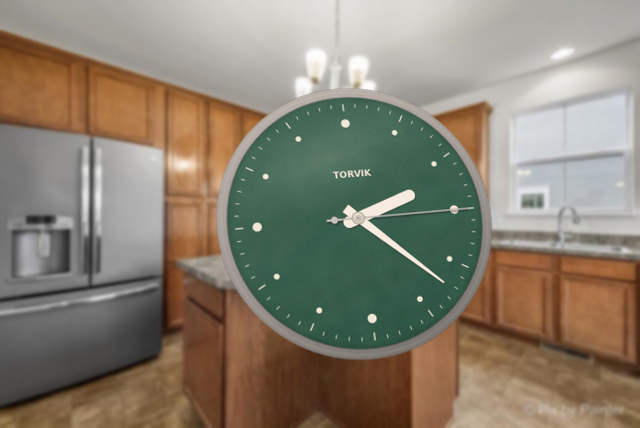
{"hour": 2, "minute": 22, "second": 15}
